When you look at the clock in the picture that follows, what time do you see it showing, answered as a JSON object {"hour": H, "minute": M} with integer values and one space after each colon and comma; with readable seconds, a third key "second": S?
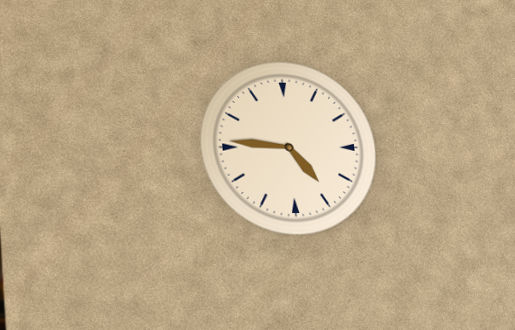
{"hour": 4, "minute": 46}
